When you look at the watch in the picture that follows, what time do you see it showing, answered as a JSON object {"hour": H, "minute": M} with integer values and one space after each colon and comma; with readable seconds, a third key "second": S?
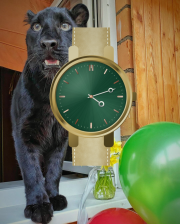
{"hour": 4, "minute": 12}
